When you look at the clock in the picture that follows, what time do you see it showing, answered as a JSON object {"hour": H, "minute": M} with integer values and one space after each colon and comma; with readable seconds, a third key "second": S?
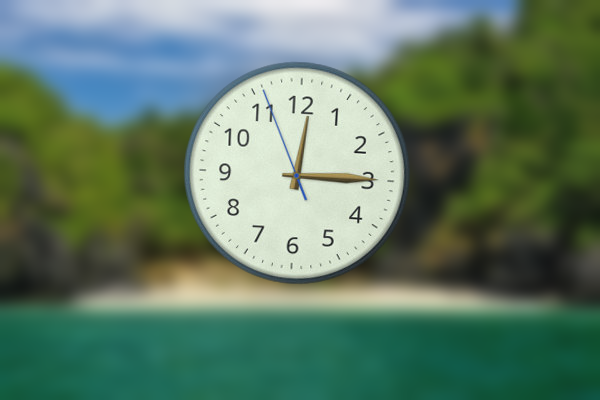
{"hour": 12, "minute": 14, "second": 56}
